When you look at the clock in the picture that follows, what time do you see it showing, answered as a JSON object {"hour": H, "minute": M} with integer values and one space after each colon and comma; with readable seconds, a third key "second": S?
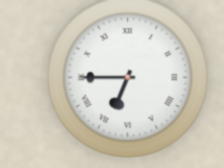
{"hour": 6, "minute": 45}
